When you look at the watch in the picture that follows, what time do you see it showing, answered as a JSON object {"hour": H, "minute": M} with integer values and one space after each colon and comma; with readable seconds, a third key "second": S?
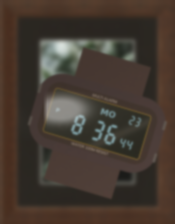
{"hour": 8, "minute": 36, "second": 44}
